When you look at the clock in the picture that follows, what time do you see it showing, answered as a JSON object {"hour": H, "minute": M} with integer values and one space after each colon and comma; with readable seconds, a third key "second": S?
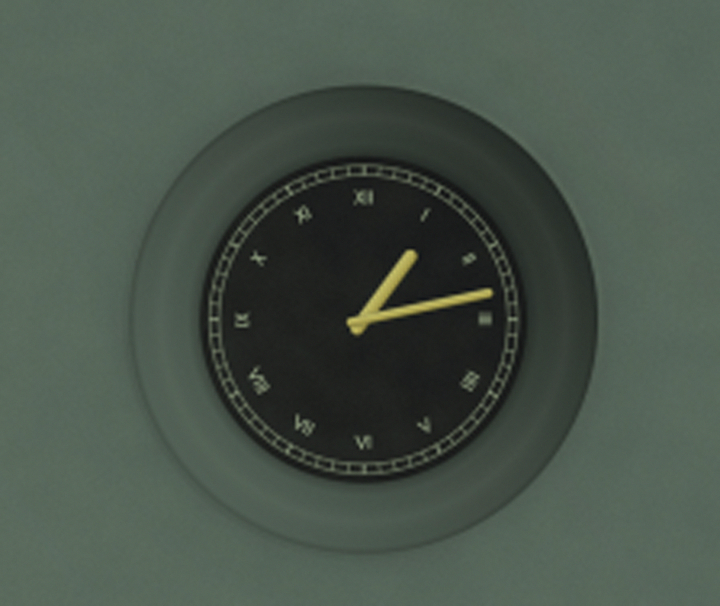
{"hour": 1, "minute": 13}
